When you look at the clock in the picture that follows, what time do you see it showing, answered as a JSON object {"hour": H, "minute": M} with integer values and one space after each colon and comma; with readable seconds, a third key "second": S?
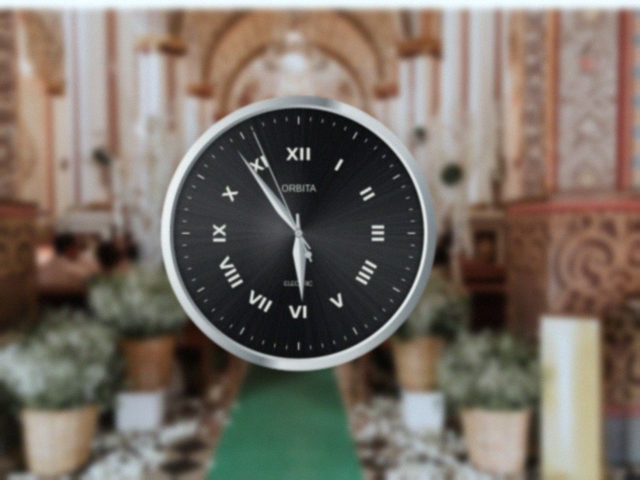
{"hour": 5, "minute": 53, "second": 56}
